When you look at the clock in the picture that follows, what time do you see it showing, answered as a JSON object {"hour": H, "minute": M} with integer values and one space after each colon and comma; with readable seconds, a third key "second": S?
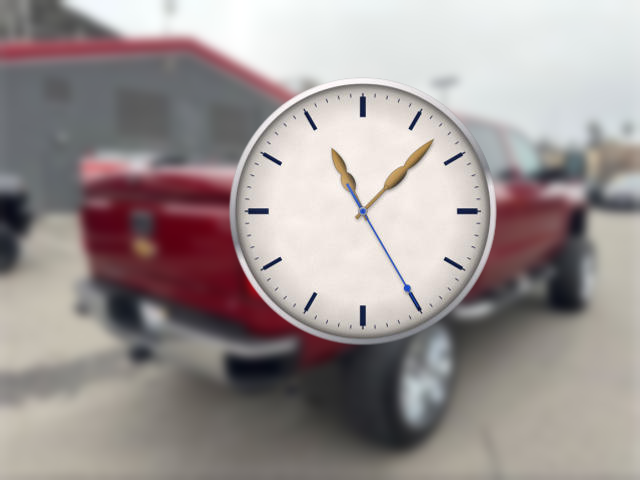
{"hour": 11, "minute": 7, "second": 25}
